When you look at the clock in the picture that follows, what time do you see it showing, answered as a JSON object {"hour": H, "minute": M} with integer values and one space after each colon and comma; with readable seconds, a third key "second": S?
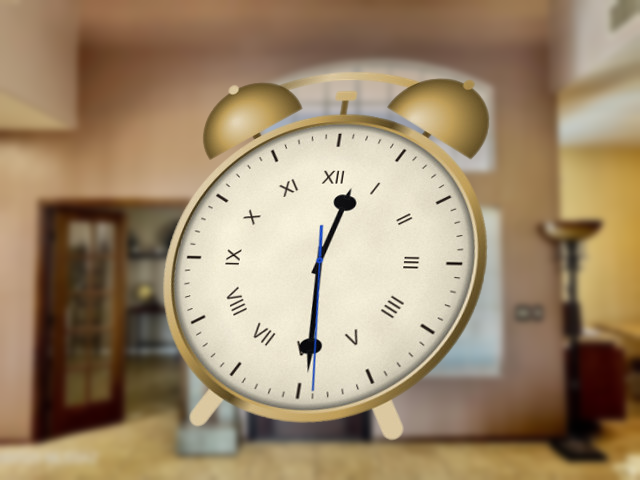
{"hour": 12, "minute": 29, "second": 29}
